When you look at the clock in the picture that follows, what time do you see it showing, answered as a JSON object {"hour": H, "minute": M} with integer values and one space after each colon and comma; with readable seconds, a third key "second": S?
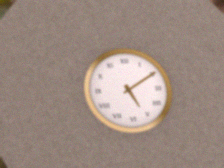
{"hour": 5, "minute": 10}
